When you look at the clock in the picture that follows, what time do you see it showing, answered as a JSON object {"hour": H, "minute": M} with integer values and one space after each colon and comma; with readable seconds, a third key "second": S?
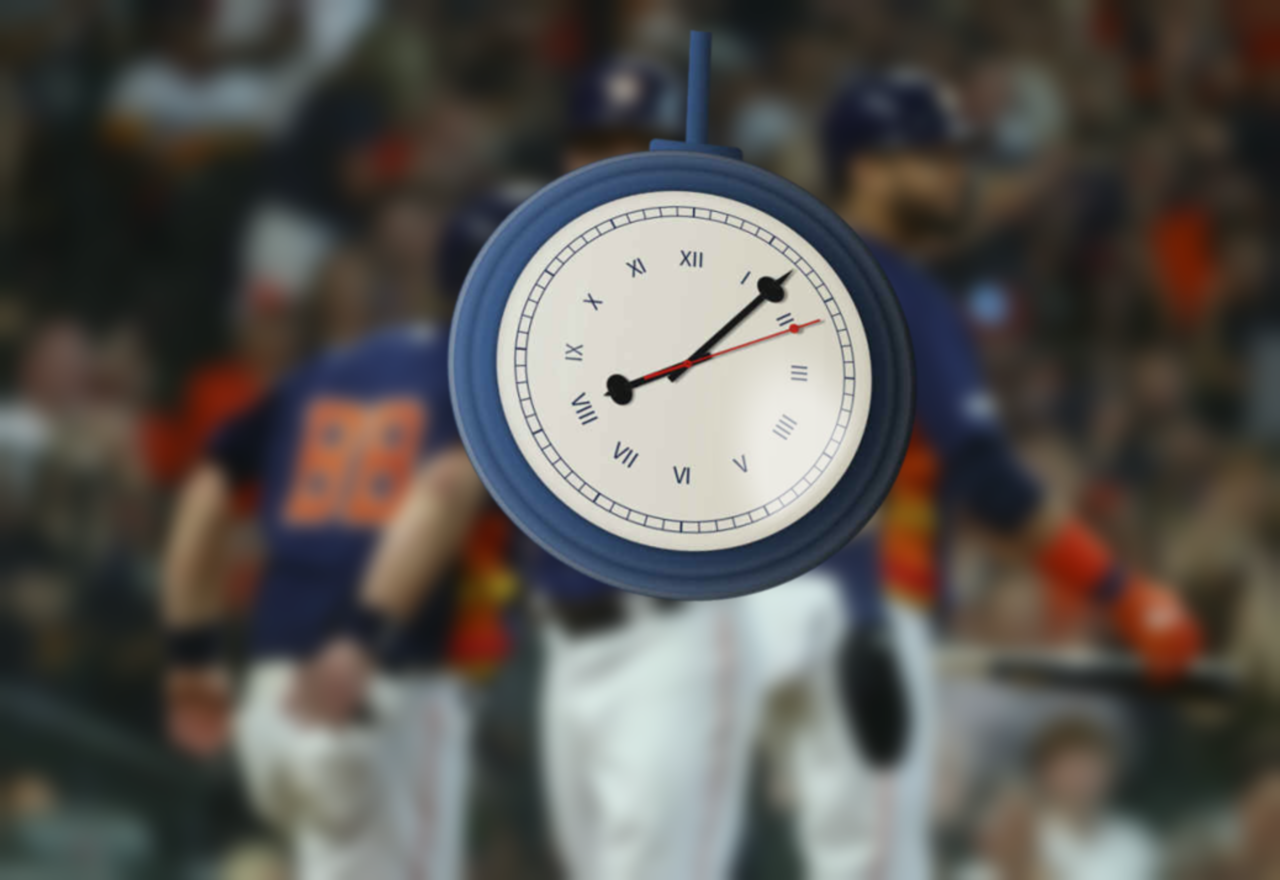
{"hour": 8, "minute": 7, "second": 11}
